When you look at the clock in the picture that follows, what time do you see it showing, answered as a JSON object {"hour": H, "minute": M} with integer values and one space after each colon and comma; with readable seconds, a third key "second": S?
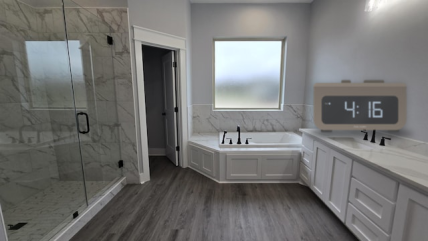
{"hour": 4, "minute": 16}
